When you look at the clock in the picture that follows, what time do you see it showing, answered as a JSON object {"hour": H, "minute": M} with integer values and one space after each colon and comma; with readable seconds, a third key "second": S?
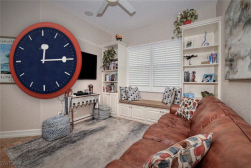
{"hour": 12, "minute": 15}
